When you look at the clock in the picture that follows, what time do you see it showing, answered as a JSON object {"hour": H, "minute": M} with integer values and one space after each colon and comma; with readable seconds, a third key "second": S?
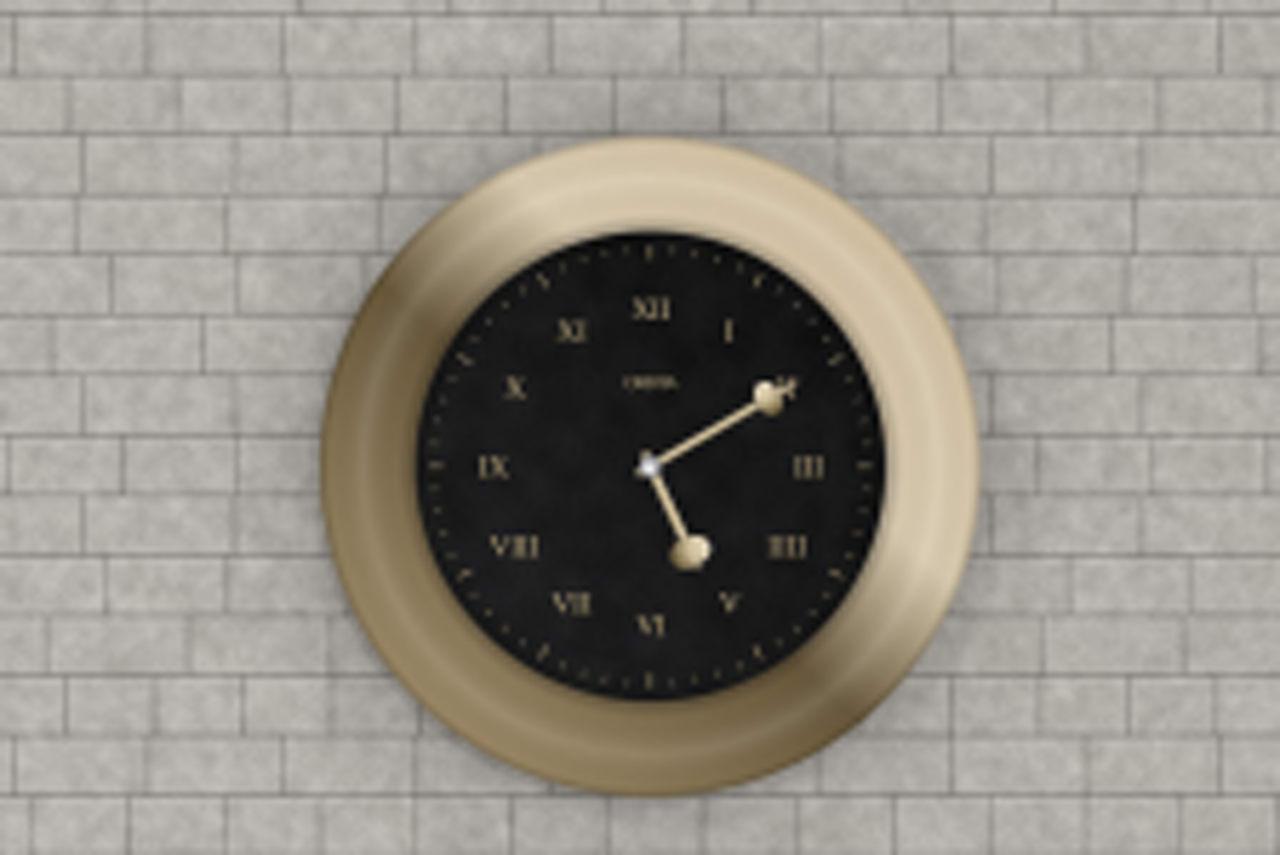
{"hour": 5, "minute": 10}
